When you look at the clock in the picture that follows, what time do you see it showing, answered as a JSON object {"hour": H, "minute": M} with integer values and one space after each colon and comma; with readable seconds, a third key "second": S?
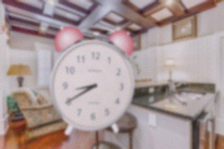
{"hour": 8, "minute": 40}
